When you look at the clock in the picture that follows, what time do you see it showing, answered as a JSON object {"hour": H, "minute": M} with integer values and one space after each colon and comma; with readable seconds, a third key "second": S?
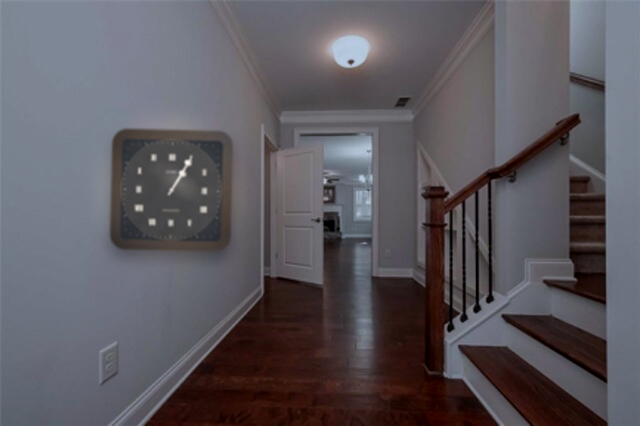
{"hour": 1, "minute": 5}
